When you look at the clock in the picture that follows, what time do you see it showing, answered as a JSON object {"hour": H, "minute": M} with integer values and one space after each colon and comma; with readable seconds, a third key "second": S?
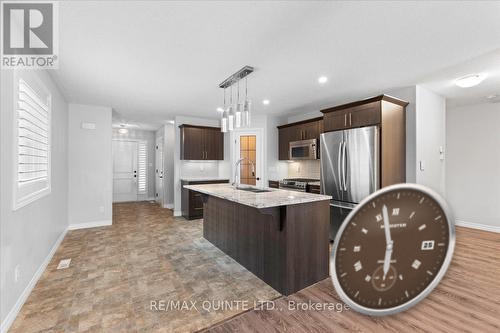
{"hour": 5, "minute": 57}
